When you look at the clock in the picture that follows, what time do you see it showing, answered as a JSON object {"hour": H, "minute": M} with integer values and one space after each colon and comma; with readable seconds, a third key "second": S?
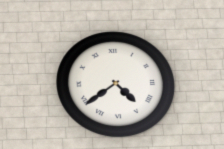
{"hour": 4, "minute": 39}
